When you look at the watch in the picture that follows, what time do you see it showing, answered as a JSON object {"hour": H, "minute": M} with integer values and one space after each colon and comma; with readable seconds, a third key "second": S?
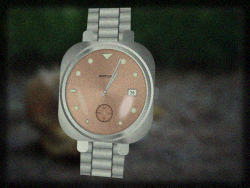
{"hour": 1, "minute": 4}
